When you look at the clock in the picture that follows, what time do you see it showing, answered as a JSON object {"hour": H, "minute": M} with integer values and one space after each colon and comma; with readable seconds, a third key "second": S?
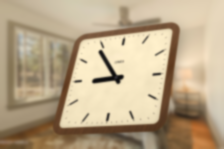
{"hour": 8, "minute": 54}
